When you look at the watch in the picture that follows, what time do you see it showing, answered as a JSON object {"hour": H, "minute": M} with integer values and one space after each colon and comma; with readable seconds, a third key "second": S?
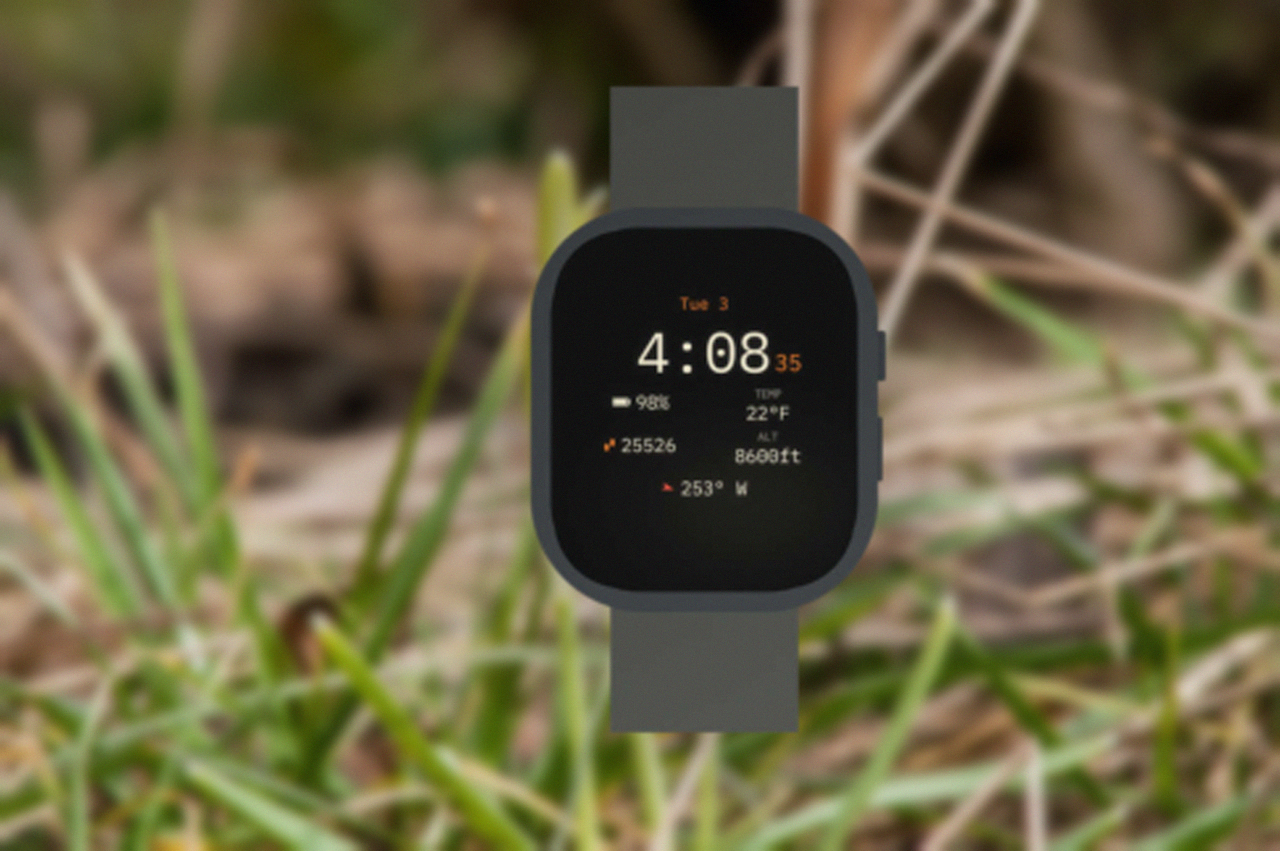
{"hour": 4, "minute": 8, "second": 35}
